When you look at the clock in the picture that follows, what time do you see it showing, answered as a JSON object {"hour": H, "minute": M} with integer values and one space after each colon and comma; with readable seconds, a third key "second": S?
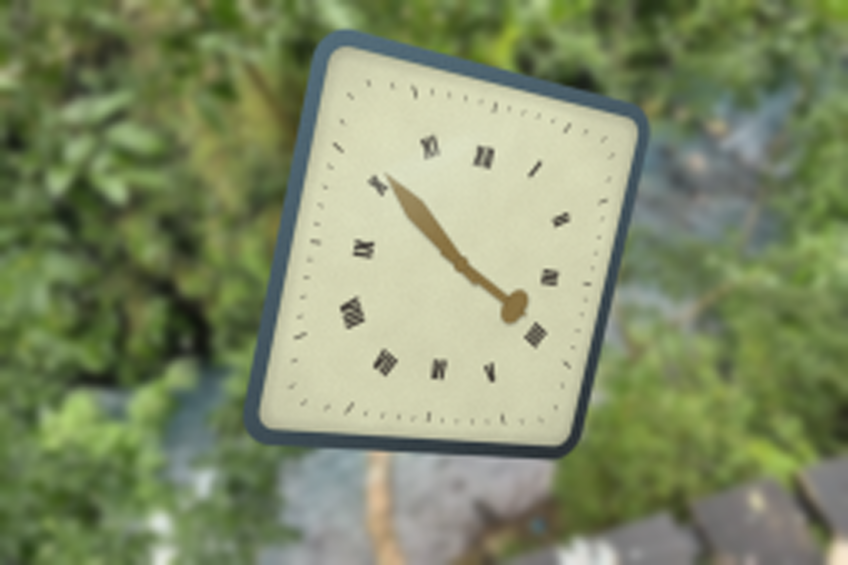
{"hour": 3, "minute": 51}
